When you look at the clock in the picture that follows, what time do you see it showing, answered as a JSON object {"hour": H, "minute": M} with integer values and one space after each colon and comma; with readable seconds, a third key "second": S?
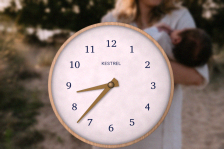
{"hour": 8, "minute": 37}
